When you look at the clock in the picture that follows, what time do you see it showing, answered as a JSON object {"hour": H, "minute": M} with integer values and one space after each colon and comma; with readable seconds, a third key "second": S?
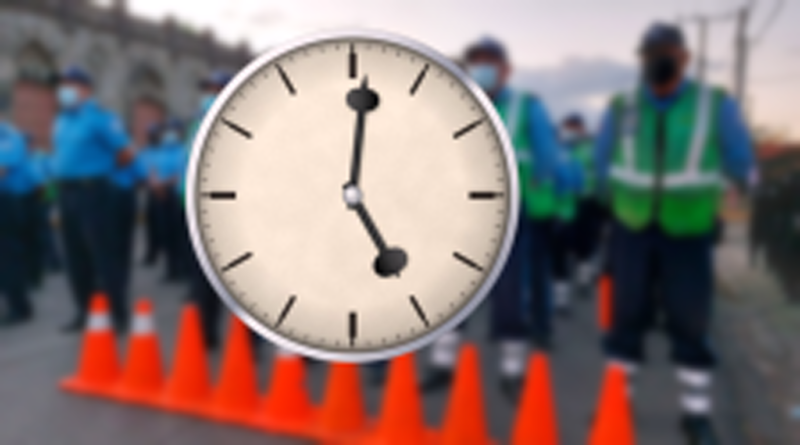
{"hour": 5, "minute": 1}
